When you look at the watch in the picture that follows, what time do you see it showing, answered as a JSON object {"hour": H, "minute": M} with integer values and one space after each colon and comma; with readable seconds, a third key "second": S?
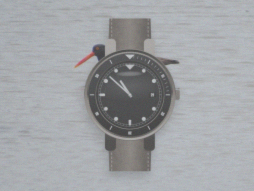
{"hour": 10, "minute": 52}
